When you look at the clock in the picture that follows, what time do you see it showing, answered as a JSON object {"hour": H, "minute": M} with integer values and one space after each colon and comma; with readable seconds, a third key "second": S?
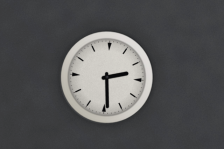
{"hour": 2, "minute": 29}
